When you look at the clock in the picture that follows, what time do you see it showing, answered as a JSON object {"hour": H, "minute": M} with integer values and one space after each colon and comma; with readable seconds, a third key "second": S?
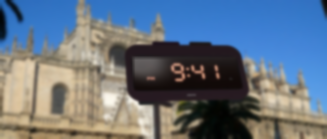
{"hour": 9, "minute": 41}
